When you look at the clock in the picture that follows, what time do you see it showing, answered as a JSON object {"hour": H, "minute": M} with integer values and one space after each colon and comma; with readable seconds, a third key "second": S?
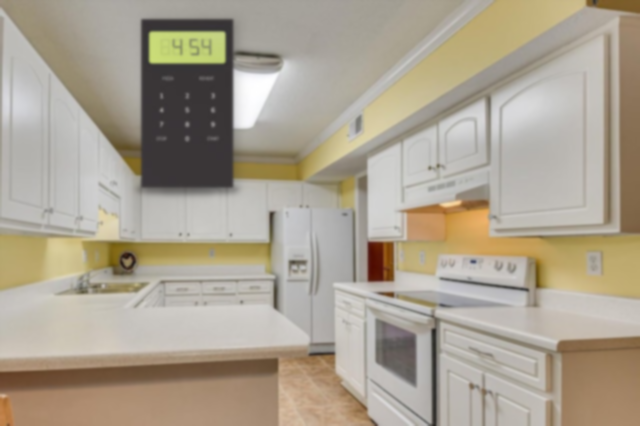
{"hour": 4, "minute": 54}
